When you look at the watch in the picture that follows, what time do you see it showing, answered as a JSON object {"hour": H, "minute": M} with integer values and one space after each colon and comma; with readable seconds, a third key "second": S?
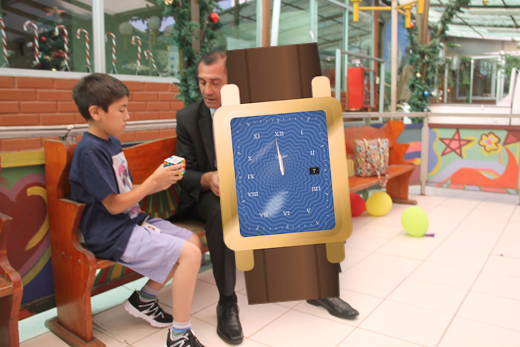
{"hour": 11, "minute": 59}
